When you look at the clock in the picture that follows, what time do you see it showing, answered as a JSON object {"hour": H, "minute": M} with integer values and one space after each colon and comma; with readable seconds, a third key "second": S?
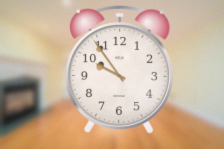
{"hour": 9, "minute": 54}
